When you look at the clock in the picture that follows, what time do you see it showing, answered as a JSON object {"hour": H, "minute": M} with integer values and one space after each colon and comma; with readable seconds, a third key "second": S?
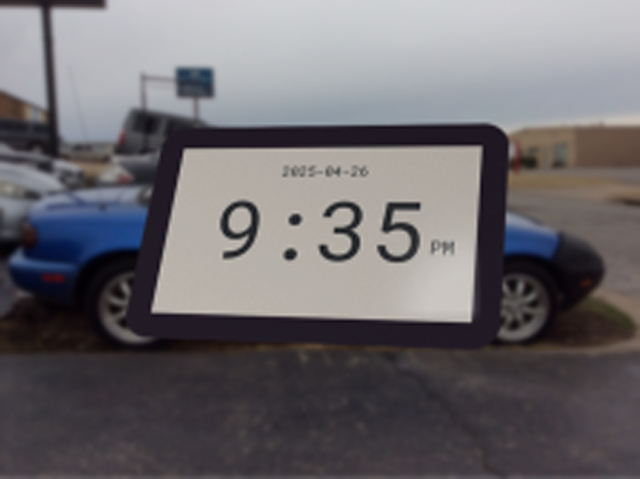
{"hour": 9, "minute": 35}
